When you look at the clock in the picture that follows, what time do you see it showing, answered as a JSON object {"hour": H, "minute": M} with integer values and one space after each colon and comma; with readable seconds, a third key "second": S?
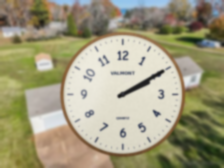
{"hour": 2, "minute": 10}
